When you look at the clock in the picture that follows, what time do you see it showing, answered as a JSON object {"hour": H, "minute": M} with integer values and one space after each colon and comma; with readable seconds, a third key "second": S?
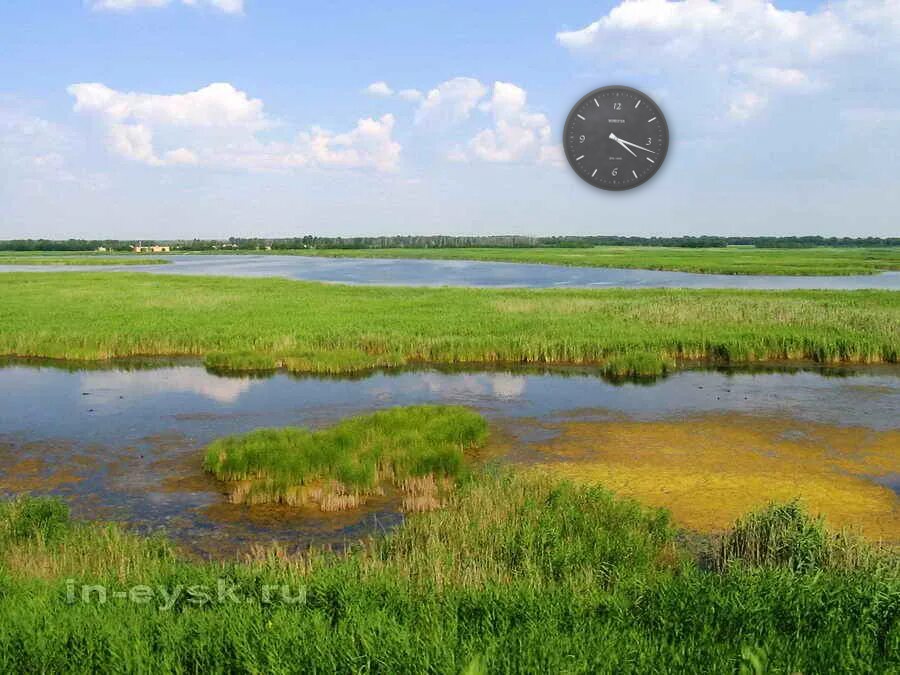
{"hour": 4, "minute": 18}
